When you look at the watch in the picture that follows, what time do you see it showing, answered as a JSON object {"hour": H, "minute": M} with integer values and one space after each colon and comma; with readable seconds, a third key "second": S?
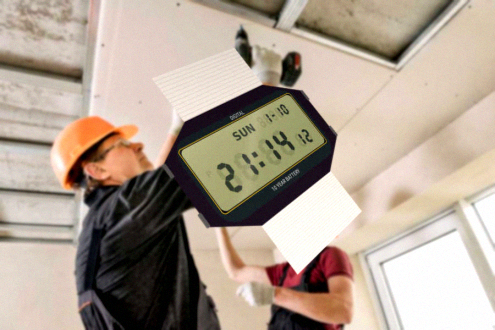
{"hour": 21, "minute": 14, "second": 12}
